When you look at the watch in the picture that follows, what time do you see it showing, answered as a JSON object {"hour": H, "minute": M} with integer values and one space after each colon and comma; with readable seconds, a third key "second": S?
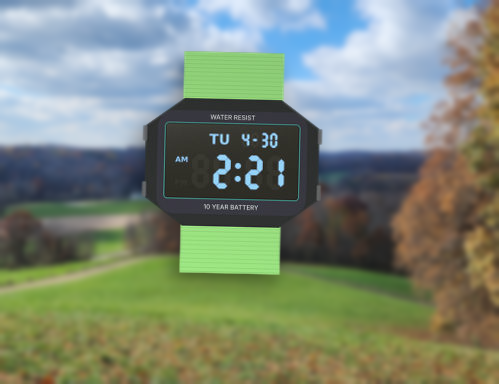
{"hour": 2, "minute": 21}
